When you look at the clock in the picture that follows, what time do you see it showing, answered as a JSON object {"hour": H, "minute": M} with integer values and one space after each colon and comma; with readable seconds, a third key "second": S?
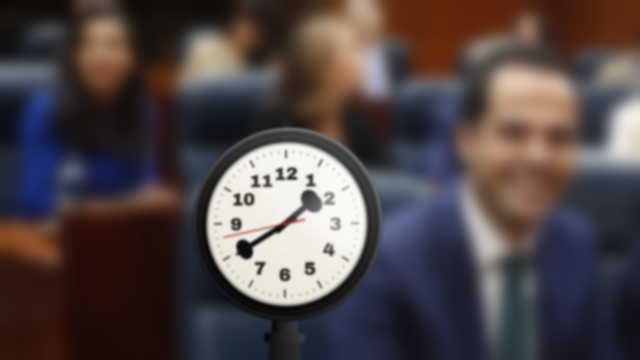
{"hour": 1, "minute": 39, "second": 43}
